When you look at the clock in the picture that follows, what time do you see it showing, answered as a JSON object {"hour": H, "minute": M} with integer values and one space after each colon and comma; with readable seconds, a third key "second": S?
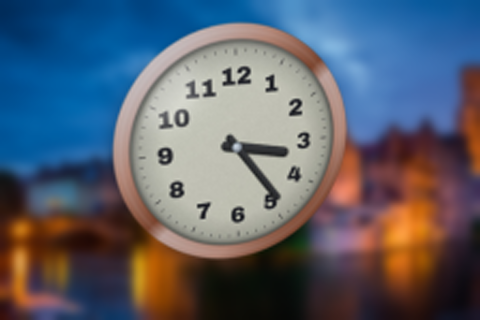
{"hour": 3, "minute": 24}
